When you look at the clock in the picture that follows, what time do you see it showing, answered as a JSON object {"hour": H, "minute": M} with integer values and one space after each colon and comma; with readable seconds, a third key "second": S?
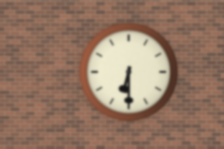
{"hour": 6, "minute": 30}
